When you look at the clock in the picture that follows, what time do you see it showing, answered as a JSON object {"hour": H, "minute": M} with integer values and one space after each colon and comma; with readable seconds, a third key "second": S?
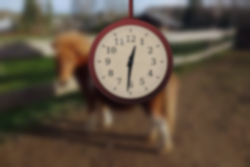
{"hour": 12, "minute": 31}
